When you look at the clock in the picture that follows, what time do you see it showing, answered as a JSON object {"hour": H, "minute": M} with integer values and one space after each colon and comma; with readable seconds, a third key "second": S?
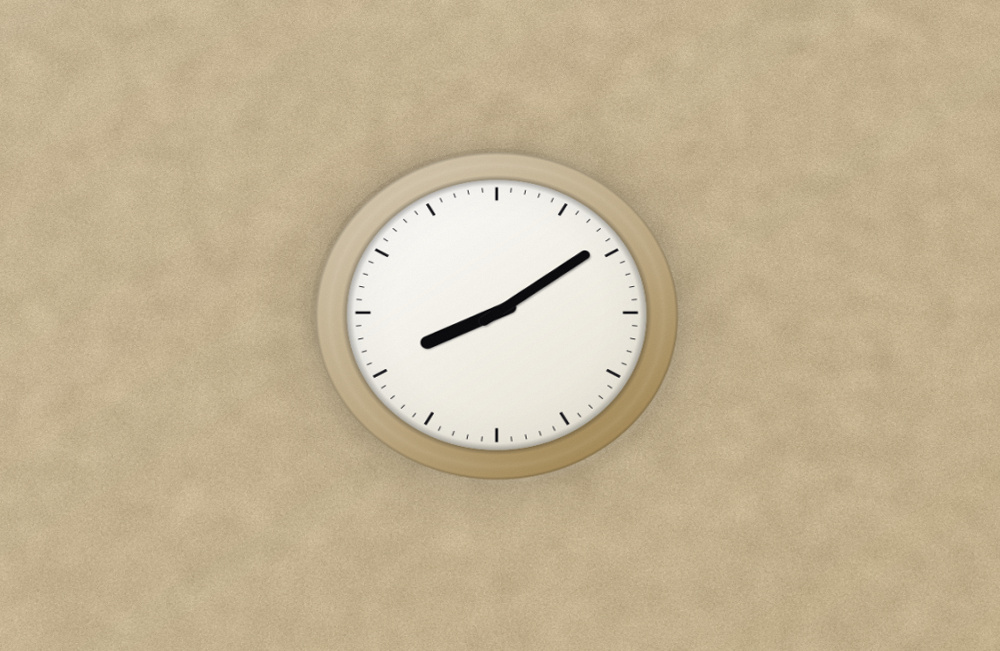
{"hour": 8, "minute": 9}
